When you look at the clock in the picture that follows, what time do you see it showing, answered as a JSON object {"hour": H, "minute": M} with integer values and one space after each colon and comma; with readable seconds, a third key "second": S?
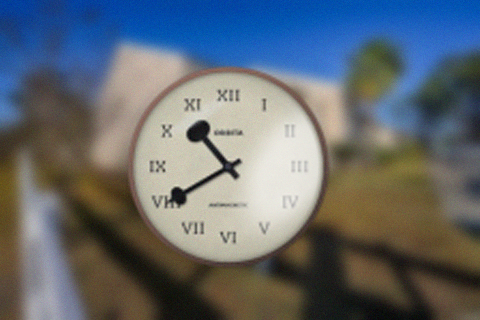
{"hour": 10, "minute": 40}
